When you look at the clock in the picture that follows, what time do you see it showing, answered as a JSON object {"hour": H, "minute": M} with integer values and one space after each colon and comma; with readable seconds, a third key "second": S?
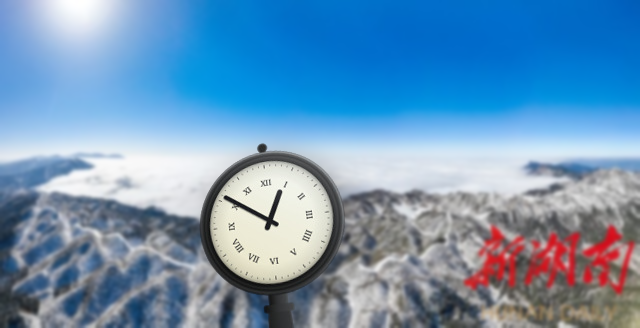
{"hour": 12, "minute": 51}
